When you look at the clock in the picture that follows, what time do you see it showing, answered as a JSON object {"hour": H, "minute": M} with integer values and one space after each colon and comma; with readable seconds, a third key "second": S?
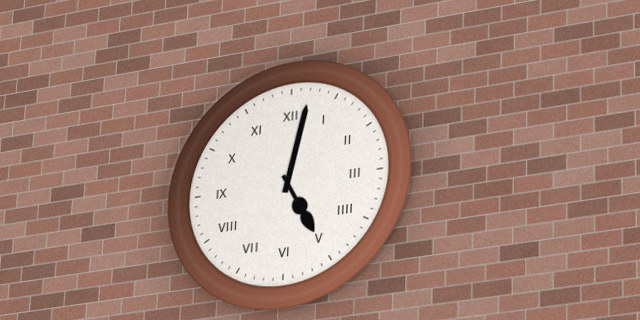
{"hour": 5, "minute": 2}
